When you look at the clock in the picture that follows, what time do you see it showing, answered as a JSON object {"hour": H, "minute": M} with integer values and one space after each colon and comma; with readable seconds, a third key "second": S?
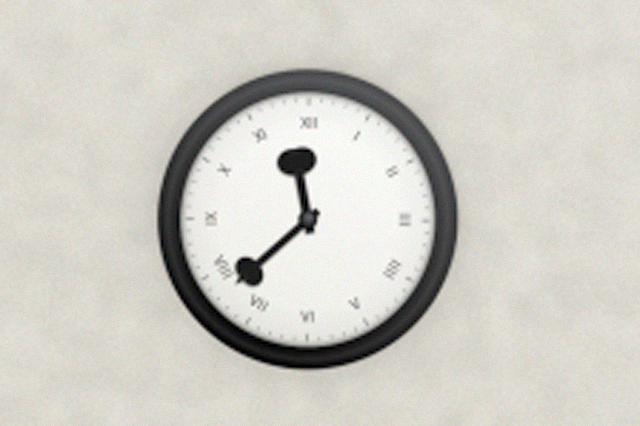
{"hour": 11, "minute": 38}
